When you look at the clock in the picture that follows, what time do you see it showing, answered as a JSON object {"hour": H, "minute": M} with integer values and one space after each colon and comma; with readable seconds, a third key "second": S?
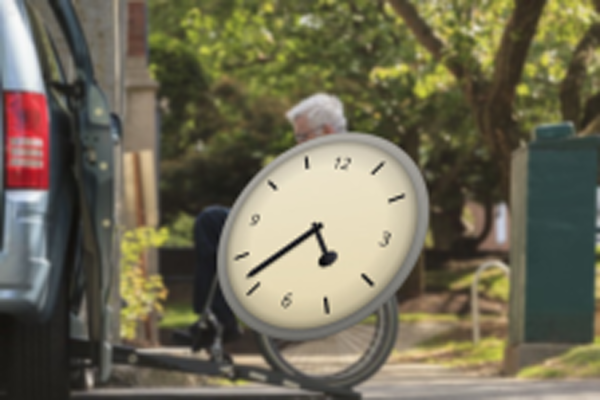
{"hour": 4, "minute": 37}
